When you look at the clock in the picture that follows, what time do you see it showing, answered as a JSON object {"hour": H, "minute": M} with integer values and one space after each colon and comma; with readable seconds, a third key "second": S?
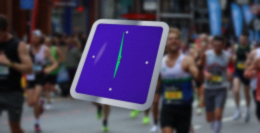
{"hour": 5, "minute": 59}
